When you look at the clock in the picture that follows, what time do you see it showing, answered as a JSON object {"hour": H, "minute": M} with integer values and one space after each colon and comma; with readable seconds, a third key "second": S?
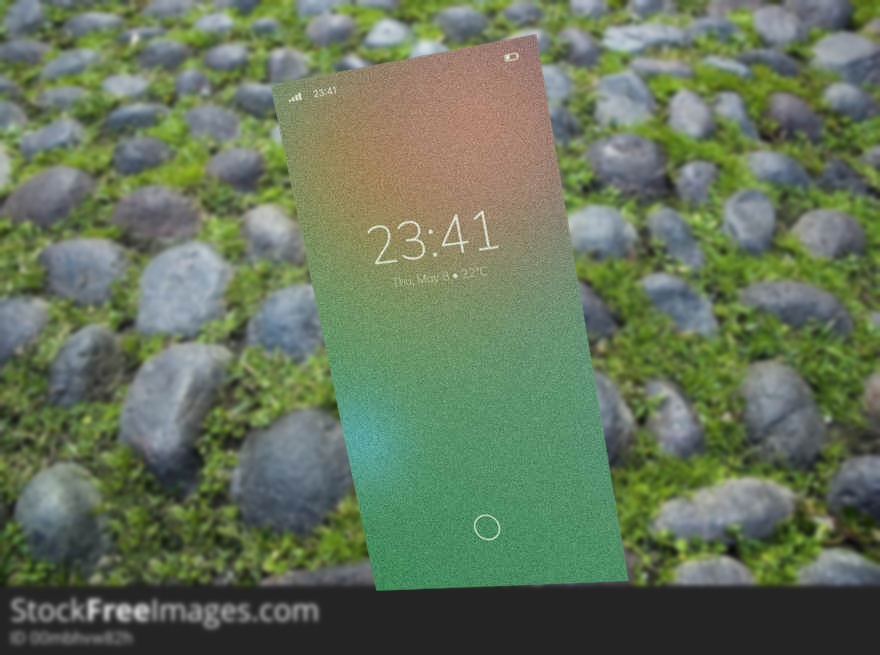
{"hour": 23, "minute": 41}
